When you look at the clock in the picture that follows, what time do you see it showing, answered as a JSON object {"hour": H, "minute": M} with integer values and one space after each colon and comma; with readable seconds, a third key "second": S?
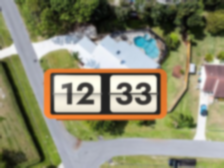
{"hour": 12, "minute": 33}
